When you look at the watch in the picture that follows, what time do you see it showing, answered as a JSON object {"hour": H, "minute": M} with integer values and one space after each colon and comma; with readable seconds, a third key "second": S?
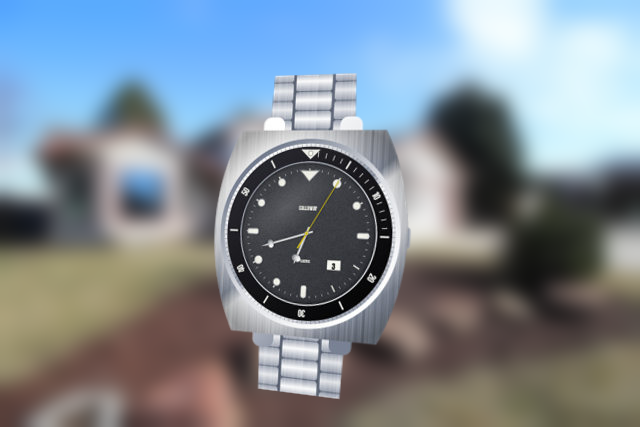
{"hour": 6, "minute": 42, "second": 5}
